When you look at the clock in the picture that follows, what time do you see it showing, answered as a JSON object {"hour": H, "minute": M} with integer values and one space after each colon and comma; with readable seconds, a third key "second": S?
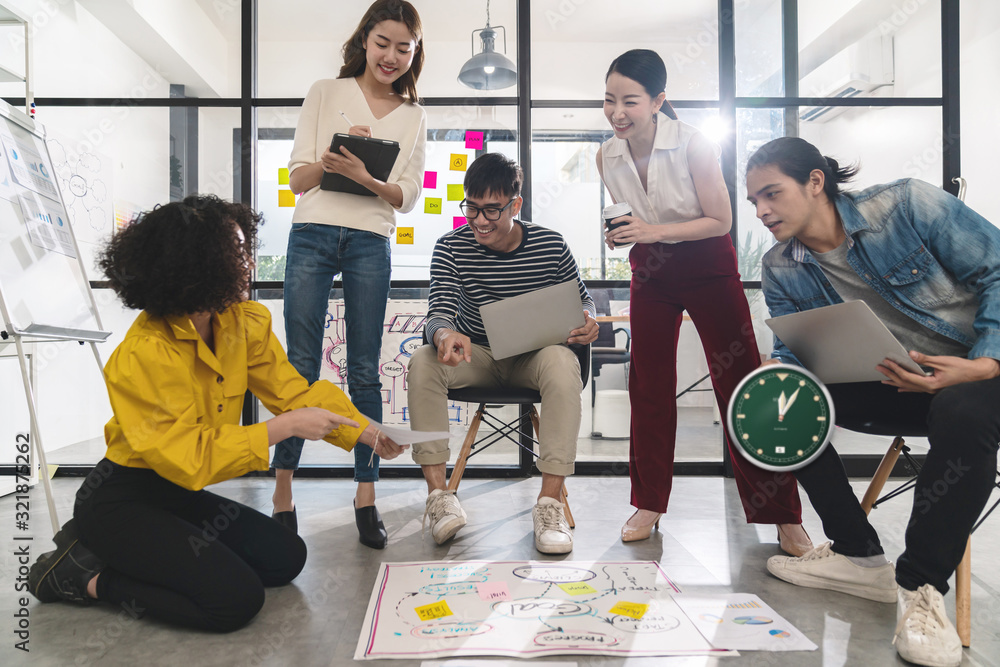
{"hour": 12, "minute": 5}
